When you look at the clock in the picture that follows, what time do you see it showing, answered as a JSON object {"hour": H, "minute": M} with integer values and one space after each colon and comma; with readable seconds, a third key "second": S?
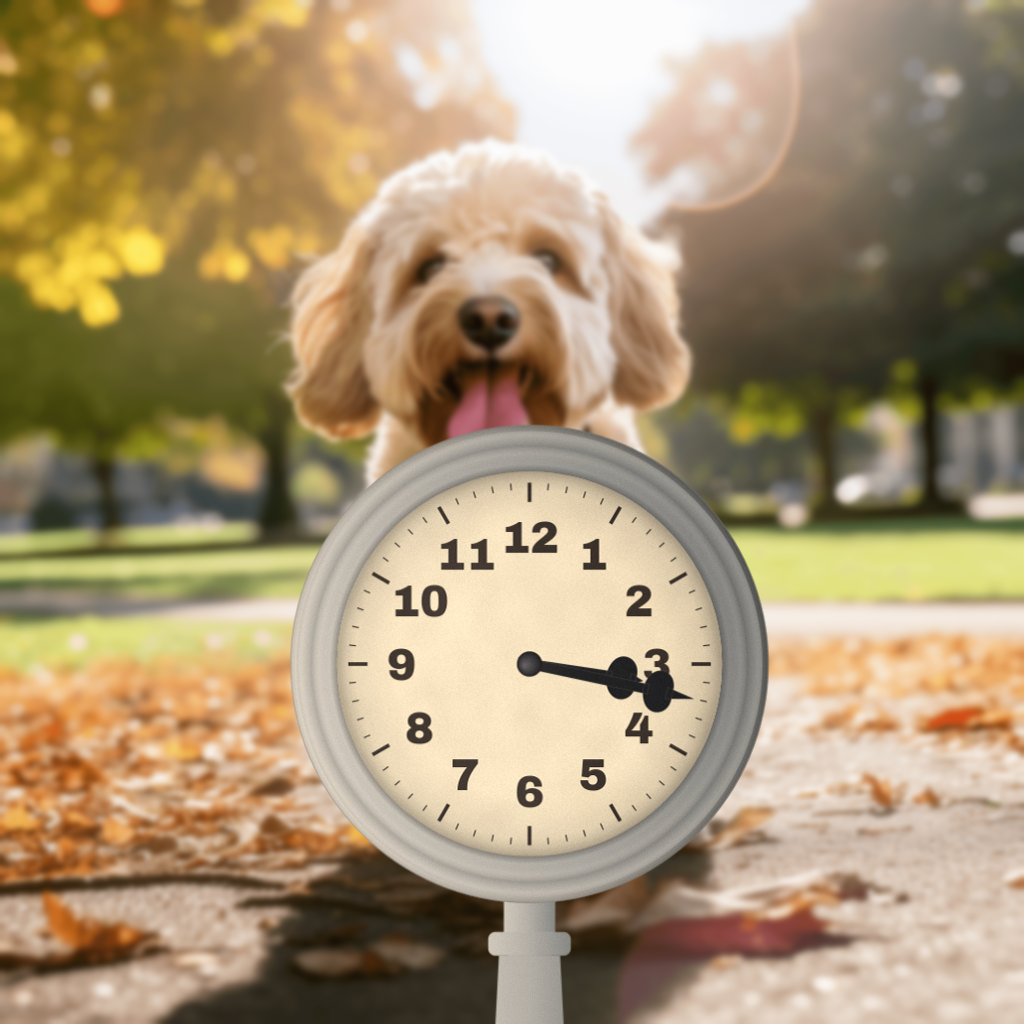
{"hour": 3, "minute": 17}
